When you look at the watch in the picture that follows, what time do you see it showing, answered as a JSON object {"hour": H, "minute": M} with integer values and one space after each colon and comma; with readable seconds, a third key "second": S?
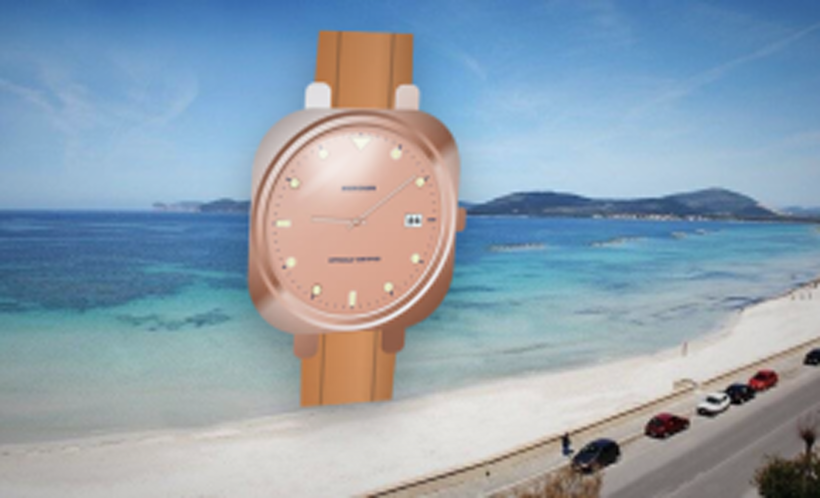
{"hour": 9, "minute": 9}
